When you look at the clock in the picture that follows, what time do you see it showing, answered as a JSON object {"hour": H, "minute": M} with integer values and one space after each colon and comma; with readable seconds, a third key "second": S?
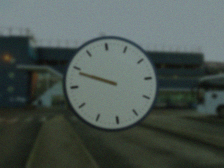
{"hour": 9, "minute": 49}
